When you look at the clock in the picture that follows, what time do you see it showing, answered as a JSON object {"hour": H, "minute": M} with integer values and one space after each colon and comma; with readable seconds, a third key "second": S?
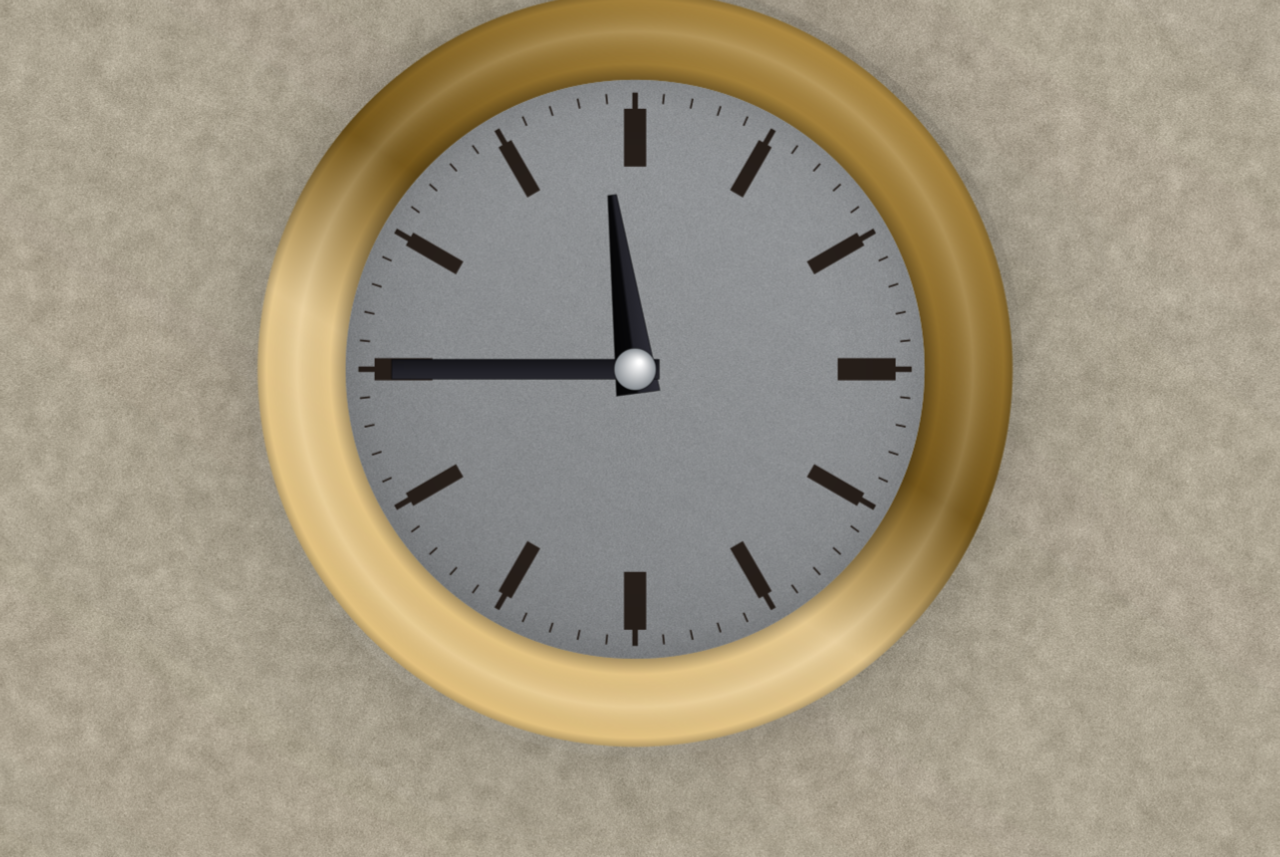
{"hour": 11, "minute": 45}
